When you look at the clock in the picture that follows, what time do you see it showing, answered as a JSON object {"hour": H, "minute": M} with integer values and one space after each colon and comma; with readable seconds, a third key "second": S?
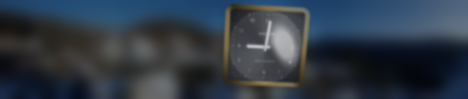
{"hour": 9, "minute": 1}
